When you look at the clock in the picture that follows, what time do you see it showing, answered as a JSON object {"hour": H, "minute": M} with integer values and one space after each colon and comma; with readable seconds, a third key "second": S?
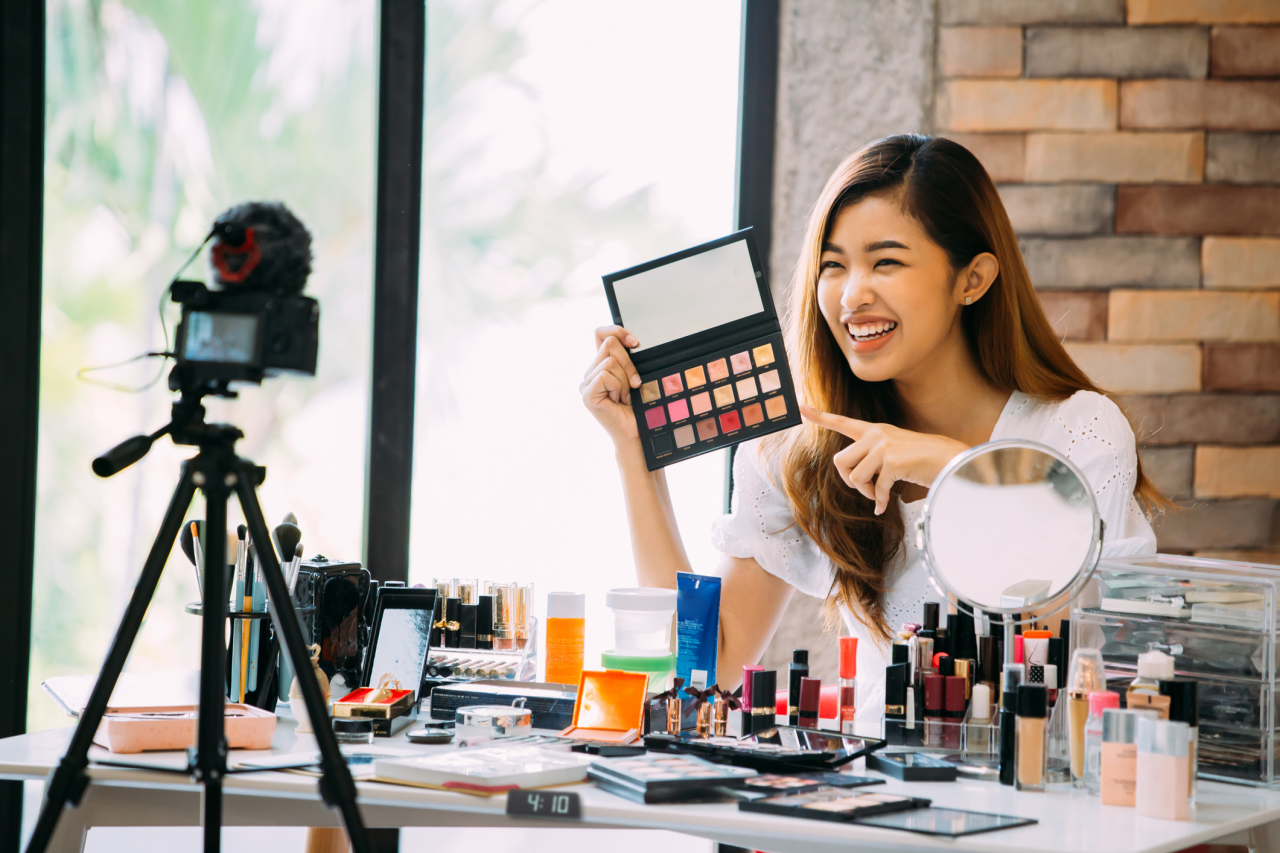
{"hour": 4, "minute": 10}
